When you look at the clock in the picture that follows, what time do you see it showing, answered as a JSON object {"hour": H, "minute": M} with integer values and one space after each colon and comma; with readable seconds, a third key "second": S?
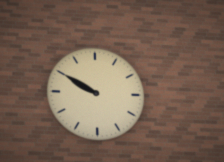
{"hour": 9, "minute": 50}
